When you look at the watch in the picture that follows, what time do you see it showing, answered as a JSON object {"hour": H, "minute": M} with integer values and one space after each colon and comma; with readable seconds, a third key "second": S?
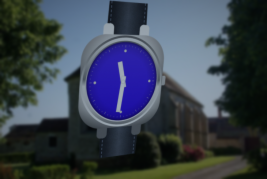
{"hour": 11, "minute": 31}
